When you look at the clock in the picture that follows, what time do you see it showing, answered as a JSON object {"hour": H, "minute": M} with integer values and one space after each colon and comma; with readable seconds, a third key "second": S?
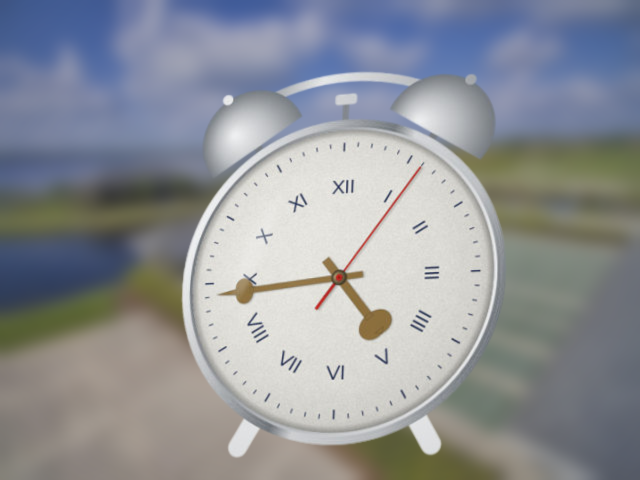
{"hour": 4, "minute": 44, "second": 6}
